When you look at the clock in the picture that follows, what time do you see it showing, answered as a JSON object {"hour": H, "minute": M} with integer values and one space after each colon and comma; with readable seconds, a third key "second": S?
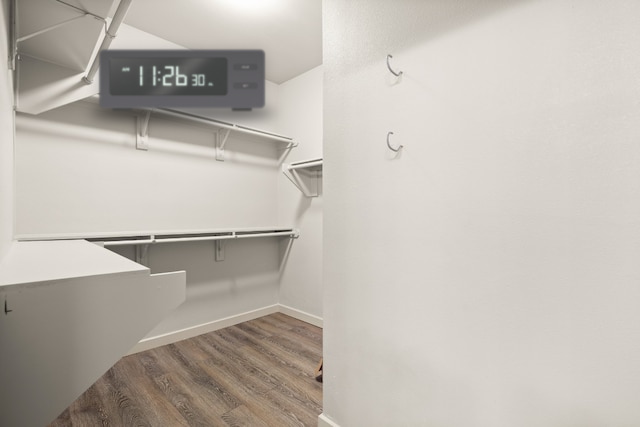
{"hour": 11, "minute": 26, "second": 30}
